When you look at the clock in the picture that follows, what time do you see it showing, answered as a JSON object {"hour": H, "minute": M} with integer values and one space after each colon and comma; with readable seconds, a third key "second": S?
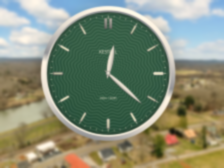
{"hour": 12, "minute": 22}
